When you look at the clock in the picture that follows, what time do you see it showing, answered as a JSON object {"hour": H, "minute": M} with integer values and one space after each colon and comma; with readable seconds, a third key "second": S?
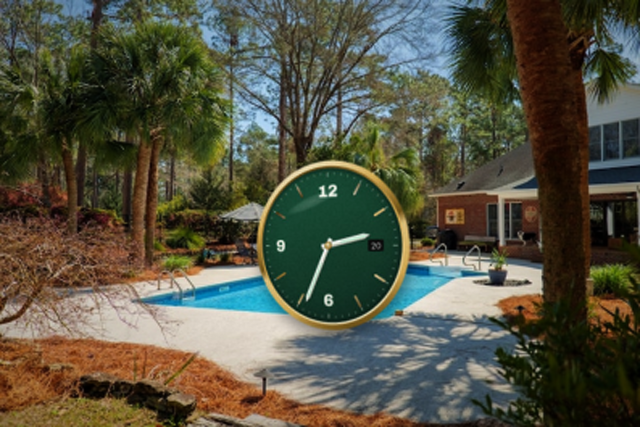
{"hour": 2, "minute": 34}
